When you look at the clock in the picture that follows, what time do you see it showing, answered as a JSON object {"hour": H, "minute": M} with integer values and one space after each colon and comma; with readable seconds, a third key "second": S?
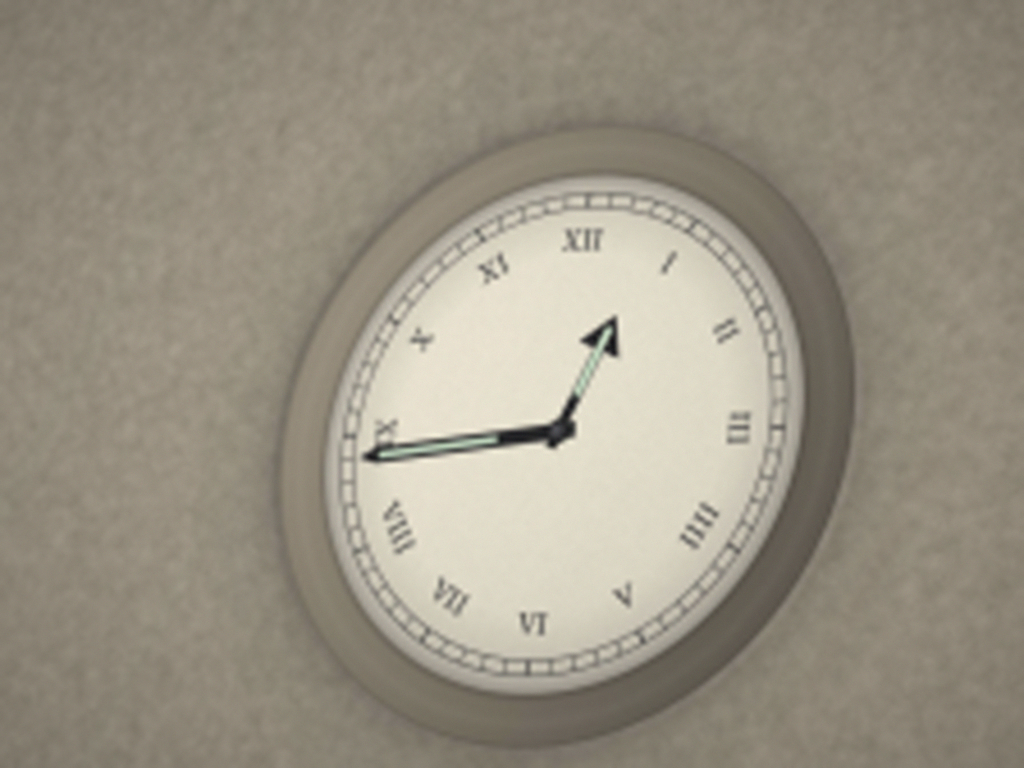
{"hour": 12, "minute": 44}
